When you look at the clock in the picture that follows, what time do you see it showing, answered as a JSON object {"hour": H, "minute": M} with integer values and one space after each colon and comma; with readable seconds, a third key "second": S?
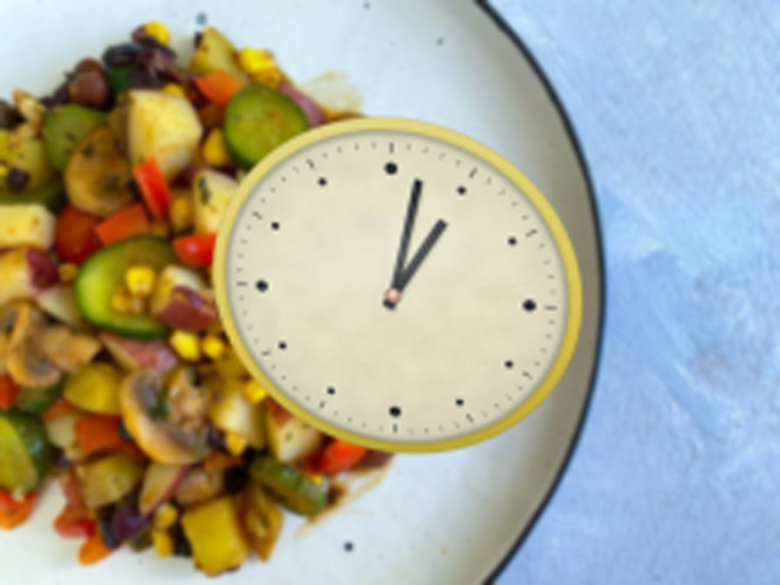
{"hour": 1, "minute": 2}
